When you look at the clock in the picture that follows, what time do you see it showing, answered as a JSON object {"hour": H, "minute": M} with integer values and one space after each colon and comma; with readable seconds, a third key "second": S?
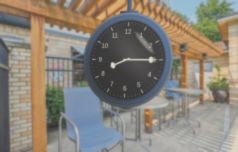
{"hour": 8, "minute": 15}
